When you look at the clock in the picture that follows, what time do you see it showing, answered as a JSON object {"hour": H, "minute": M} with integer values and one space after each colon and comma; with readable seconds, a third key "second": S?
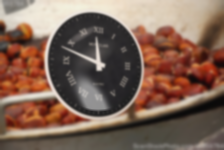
{"hour": 11, "minute": 48}
